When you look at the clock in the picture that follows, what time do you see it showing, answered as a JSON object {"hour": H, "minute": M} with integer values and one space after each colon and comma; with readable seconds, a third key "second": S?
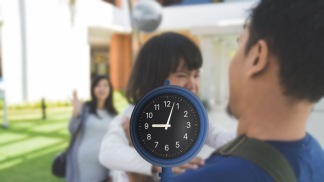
{"hour": 9, "minute": 3}
